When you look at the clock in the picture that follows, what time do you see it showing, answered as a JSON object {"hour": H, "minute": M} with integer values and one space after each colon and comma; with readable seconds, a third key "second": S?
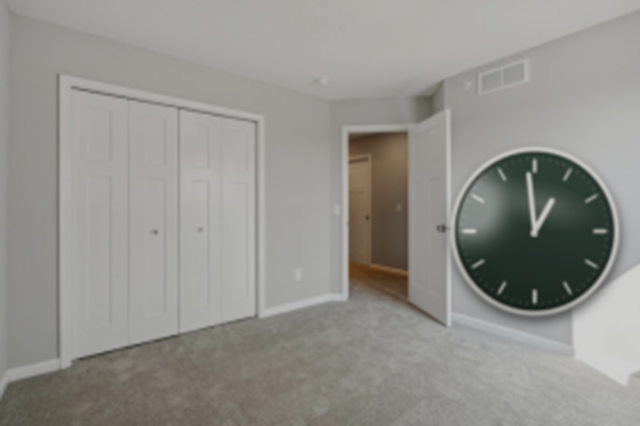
{"hour": 12, "minute": 59}
